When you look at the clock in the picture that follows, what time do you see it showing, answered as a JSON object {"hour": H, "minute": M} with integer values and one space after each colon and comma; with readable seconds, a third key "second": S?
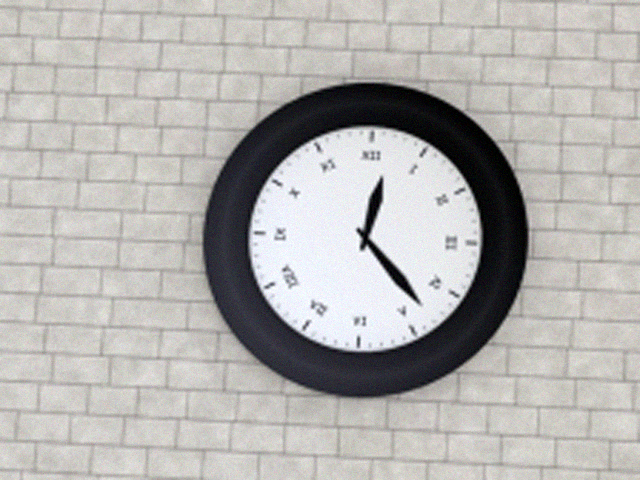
{"hour": 12, "minute": 23}
